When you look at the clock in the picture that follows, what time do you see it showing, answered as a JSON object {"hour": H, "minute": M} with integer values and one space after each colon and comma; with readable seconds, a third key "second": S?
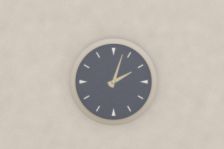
{"hour": 2, "minute": 3}
